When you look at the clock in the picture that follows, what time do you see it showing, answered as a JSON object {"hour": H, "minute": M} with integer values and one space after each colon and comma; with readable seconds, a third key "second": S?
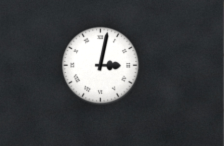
{"hour": 3, "minute": 2}
